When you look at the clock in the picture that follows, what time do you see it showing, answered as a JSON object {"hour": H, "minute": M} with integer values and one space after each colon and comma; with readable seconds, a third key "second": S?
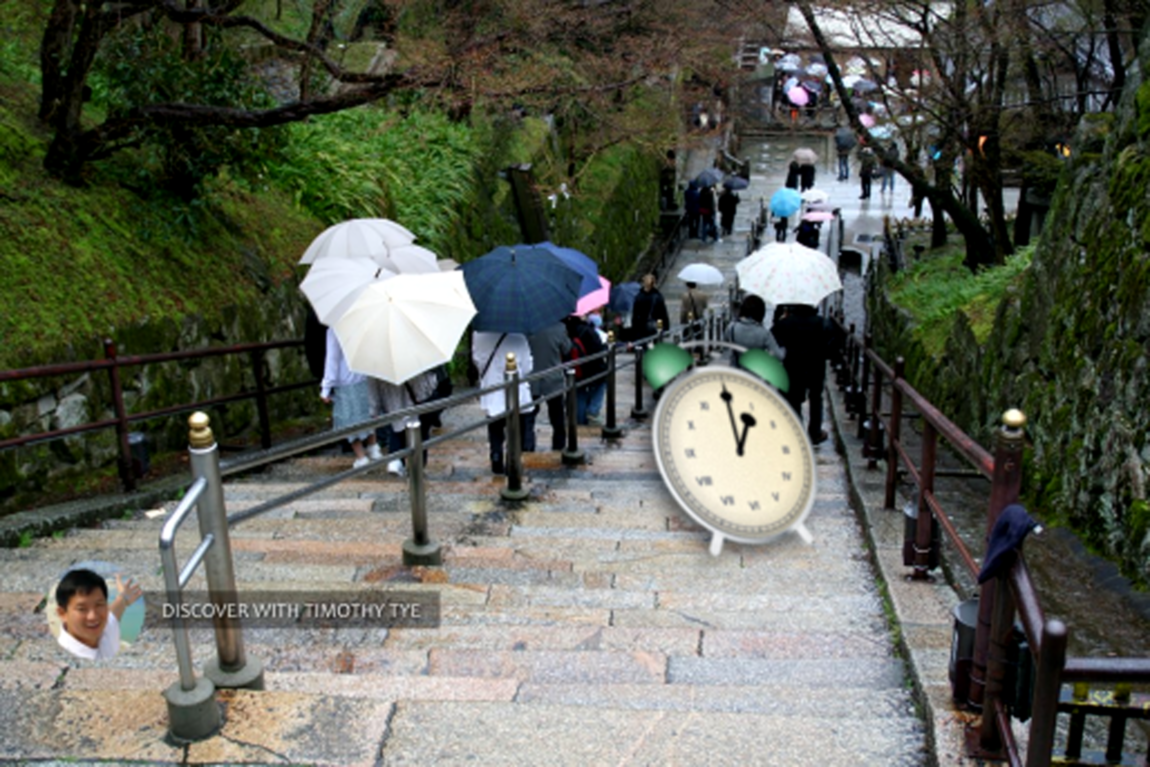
{"hour": 1, "minute": 0}
